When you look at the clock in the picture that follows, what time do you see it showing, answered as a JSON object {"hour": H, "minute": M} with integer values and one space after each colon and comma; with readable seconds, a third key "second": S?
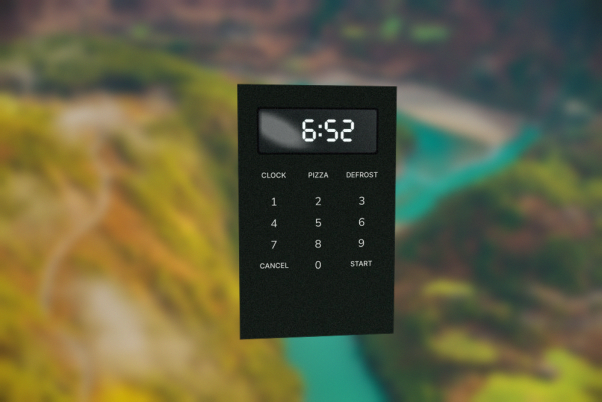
{"hour": 6, "minute": 52}
